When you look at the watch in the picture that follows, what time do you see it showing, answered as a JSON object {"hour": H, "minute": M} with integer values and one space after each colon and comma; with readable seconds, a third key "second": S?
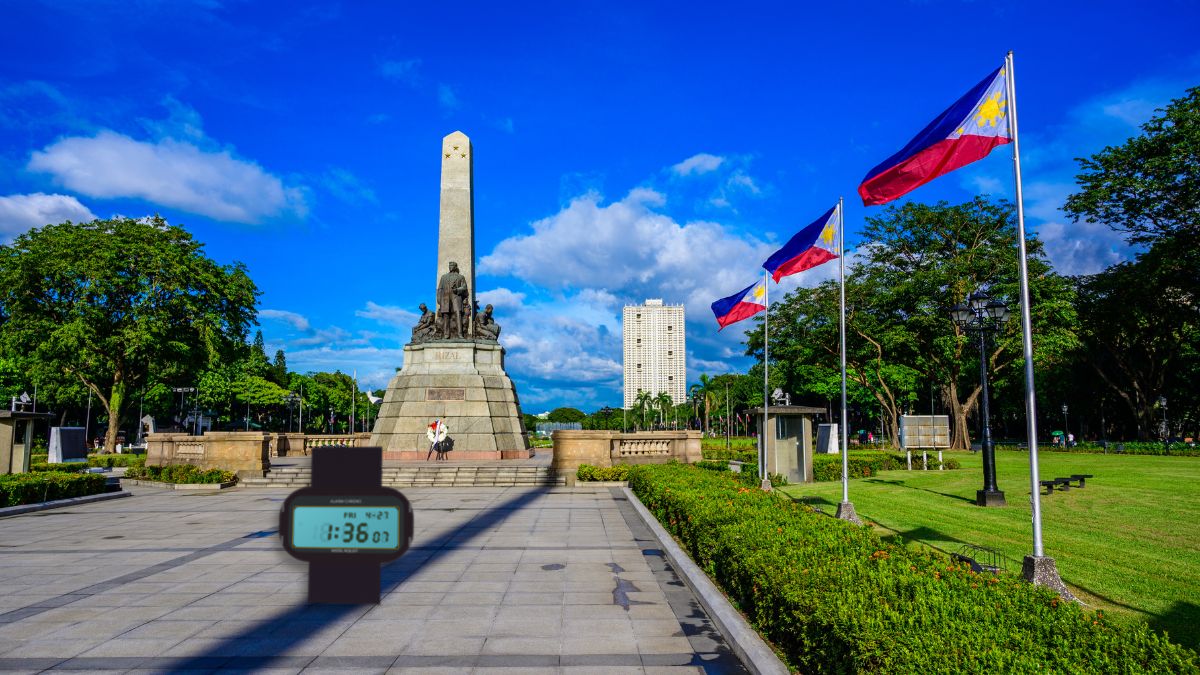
{"hour": 1, "minute": 36, "second": 7}
